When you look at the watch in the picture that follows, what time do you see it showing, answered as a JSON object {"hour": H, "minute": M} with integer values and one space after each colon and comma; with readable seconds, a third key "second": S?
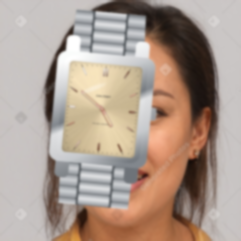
{"hour": 4, "minute": 51}
